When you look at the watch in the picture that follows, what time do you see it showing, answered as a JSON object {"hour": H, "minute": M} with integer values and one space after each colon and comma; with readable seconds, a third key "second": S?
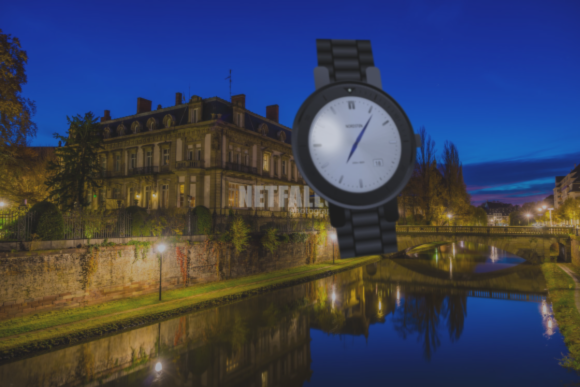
{"hour": 7, "minute": 6}
